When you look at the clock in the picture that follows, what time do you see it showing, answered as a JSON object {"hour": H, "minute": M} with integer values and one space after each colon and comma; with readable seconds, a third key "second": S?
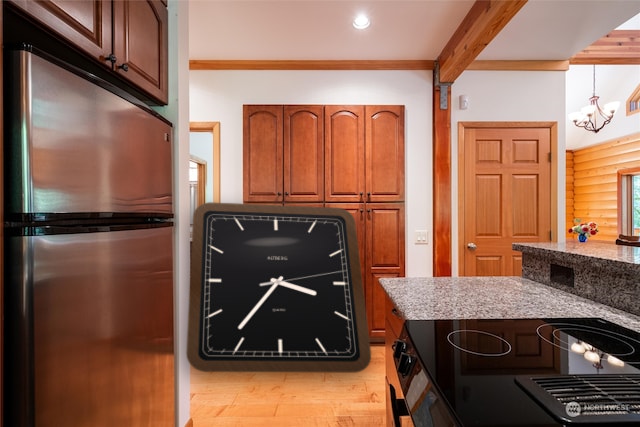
{"hour": 3, "minute": 36, "second": 13}
